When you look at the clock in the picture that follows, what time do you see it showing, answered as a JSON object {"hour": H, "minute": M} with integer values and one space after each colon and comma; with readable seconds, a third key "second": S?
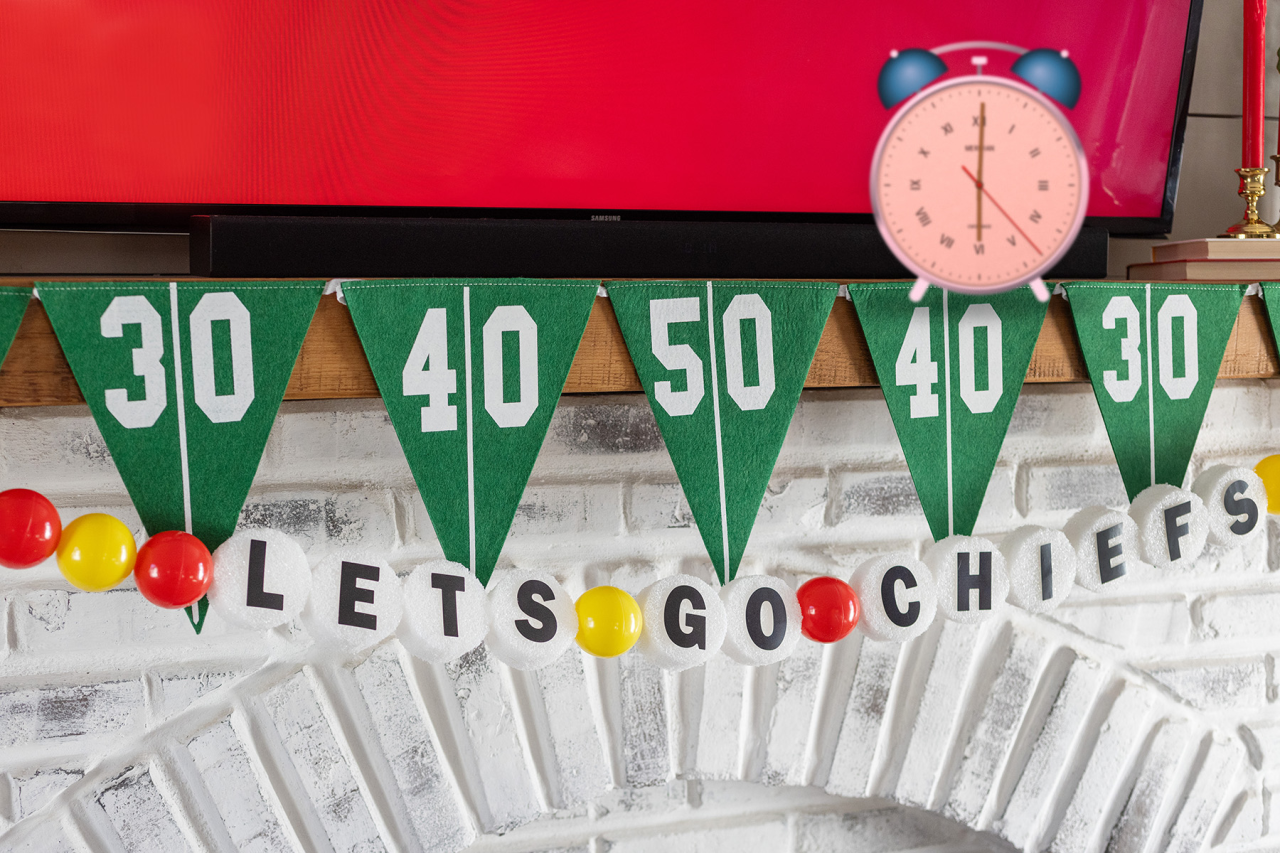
{"hour": 6, "minute": 0, "second": 23}
